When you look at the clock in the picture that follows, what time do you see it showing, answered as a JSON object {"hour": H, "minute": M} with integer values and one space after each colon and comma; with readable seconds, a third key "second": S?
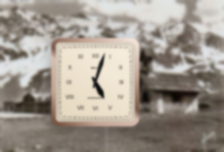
{"hour": 5, "minute": 3}
